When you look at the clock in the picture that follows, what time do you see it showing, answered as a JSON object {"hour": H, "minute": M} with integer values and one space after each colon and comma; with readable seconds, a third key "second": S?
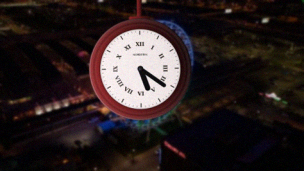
{"hour": 5, "minute": 21}
